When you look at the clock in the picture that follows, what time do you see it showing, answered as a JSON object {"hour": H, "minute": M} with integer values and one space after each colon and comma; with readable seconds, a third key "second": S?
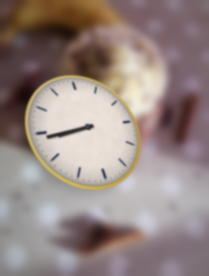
{"hour": 8, "minute": 44}
